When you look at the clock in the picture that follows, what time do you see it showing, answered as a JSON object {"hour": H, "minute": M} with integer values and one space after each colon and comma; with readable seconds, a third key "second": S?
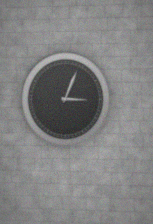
{"hour": 3, "minute": 4}
